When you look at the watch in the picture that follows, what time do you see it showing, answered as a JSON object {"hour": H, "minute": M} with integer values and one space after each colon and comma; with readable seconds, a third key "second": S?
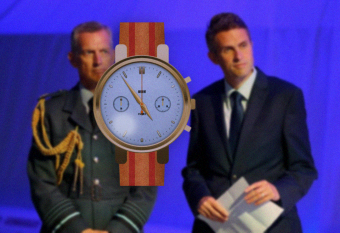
{"hour": 4, "minute": 54}
